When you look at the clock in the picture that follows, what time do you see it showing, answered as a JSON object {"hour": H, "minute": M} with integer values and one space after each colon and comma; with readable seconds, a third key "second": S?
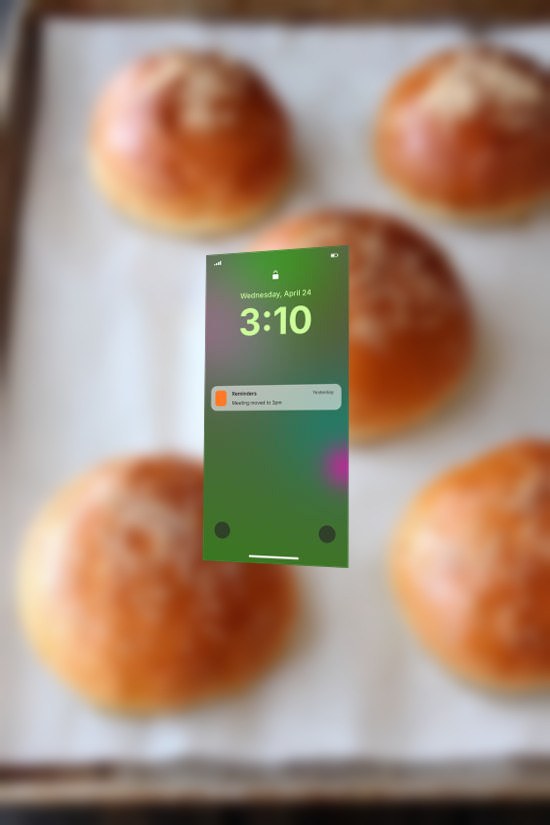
{"hour": 3, "minute": 10}
